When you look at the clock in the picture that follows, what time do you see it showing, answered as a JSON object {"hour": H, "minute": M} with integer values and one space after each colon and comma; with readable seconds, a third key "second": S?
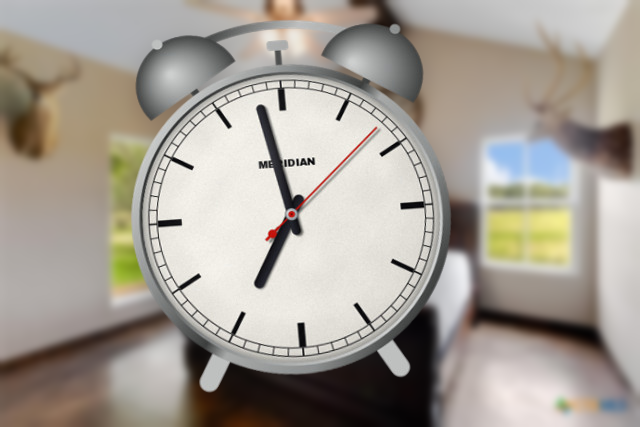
{"hour": 6, "minute": 58, "second": 8}
